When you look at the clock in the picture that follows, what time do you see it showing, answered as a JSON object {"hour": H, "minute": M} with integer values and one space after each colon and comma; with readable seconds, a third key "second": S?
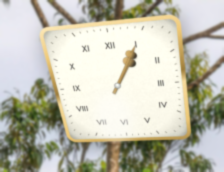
{"hour": 1, "minute": 5}
